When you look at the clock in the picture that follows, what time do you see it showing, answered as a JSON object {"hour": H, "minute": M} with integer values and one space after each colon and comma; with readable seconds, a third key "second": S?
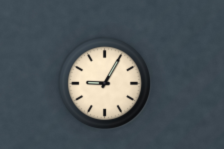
{"hour": 9, "minute": 5}
